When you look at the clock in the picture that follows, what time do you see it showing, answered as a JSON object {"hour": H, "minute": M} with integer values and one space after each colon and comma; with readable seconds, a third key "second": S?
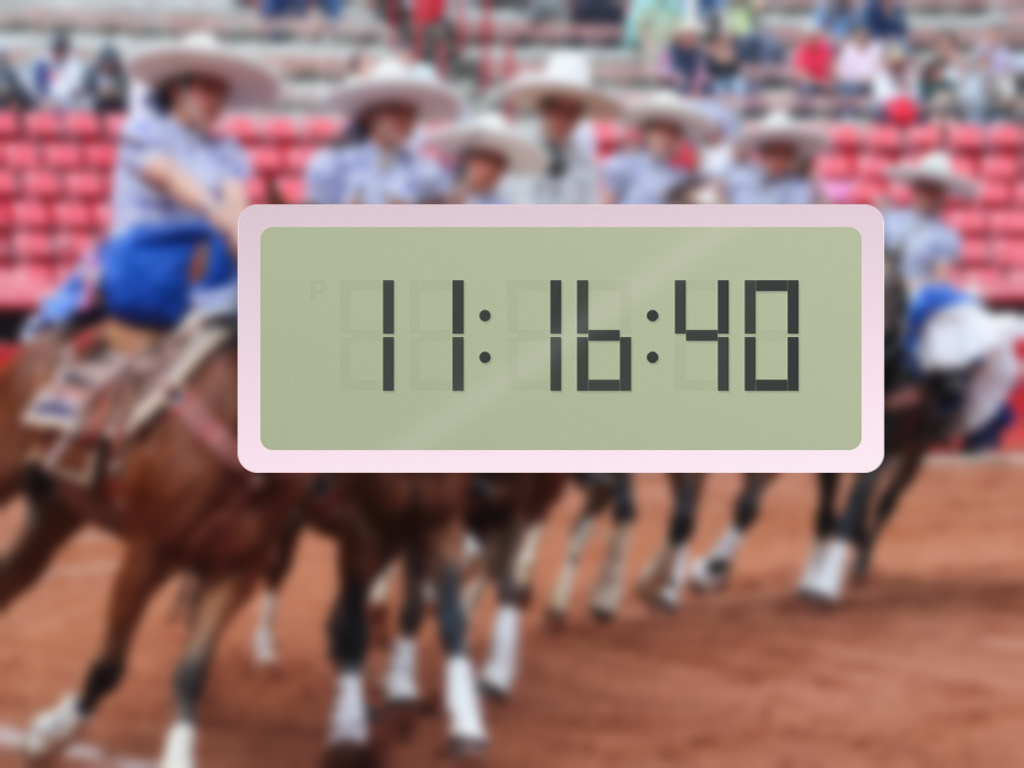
{"hour": 11, "minute": 16, "second": 40}
